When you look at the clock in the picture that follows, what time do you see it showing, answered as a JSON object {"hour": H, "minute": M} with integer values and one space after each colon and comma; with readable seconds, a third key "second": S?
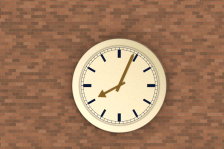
{"hour": 8, "minute": 4}
